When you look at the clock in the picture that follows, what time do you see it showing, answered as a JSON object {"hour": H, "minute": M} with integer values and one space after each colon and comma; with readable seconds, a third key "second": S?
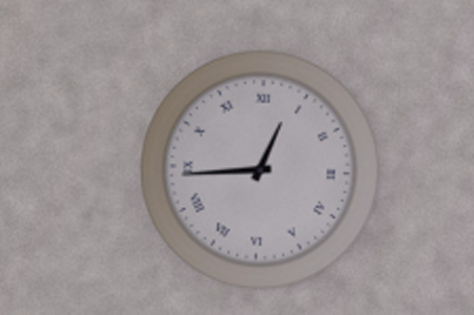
{"hour": 12, "minute": 44}
